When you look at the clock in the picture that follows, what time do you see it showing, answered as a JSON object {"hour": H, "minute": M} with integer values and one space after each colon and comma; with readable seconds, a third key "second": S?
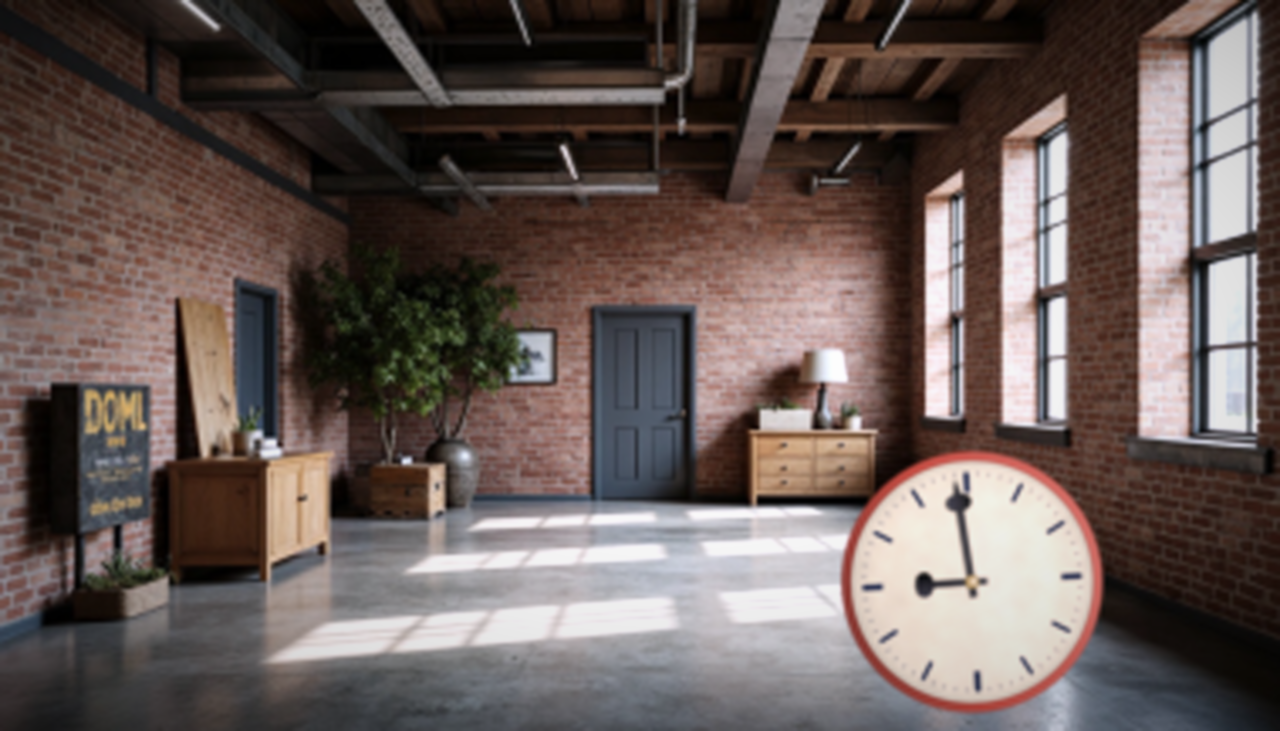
{"hour": 8, "minute": 59}
